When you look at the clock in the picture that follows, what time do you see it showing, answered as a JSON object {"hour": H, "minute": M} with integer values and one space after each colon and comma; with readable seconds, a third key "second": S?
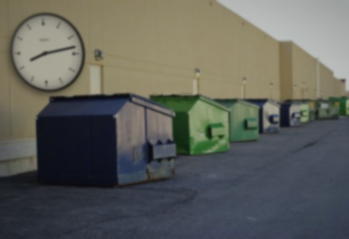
{"hour": 8, "minute": 13}
